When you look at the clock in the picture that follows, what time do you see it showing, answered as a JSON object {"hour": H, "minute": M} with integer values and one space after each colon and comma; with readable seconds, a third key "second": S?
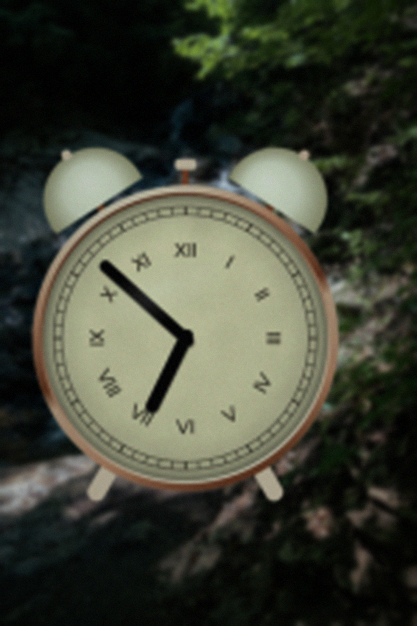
{"hour": 6, "minute": 52}
